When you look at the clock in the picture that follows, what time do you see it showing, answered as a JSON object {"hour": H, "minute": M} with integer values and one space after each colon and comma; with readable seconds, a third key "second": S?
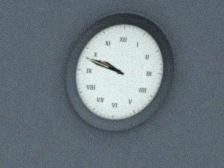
{"hour": 9, "minute": 48}
